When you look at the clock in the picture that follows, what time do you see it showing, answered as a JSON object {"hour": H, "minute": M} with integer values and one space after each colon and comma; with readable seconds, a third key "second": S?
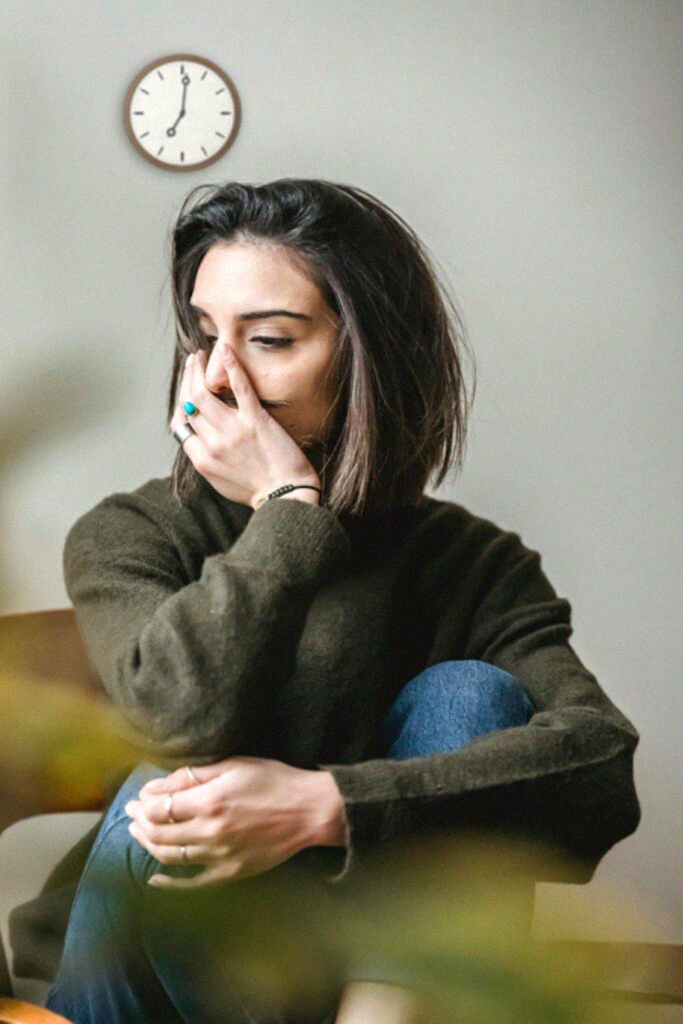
{"hour": 7, "minute": 1}
